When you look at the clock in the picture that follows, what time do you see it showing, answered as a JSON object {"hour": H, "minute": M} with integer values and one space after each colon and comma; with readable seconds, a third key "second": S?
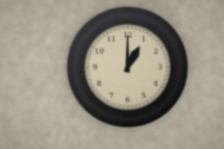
{"hour": 1, "minute": 0}
